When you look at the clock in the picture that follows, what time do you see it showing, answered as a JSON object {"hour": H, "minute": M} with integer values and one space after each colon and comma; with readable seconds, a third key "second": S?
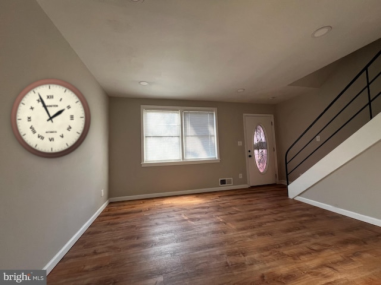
{"hour": 1, "minute": 56}
